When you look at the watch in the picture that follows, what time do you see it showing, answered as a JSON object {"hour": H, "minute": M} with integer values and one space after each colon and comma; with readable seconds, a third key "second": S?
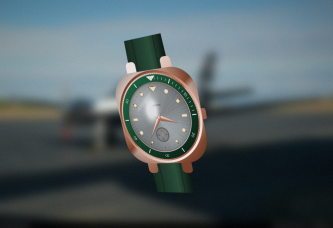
{"hour": 3, "minute": 36}
